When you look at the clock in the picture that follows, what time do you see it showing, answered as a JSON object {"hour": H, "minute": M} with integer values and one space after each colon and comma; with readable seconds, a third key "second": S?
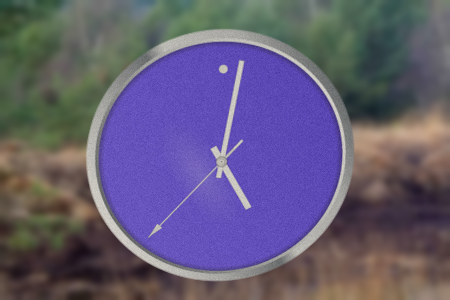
{"hour": 5, "minute": 1, "second": 37}
